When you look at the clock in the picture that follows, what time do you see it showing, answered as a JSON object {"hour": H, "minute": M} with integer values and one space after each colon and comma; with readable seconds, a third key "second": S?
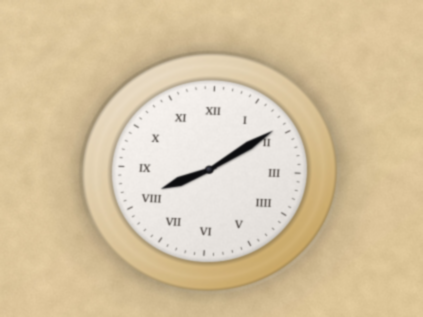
{"hour": 8, "minute": 9}
